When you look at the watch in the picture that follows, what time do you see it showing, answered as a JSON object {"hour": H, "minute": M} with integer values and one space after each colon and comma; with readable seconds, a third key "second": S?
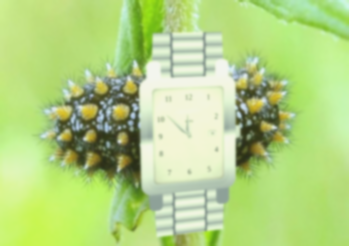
{"hour": 11, "minute": 52}
